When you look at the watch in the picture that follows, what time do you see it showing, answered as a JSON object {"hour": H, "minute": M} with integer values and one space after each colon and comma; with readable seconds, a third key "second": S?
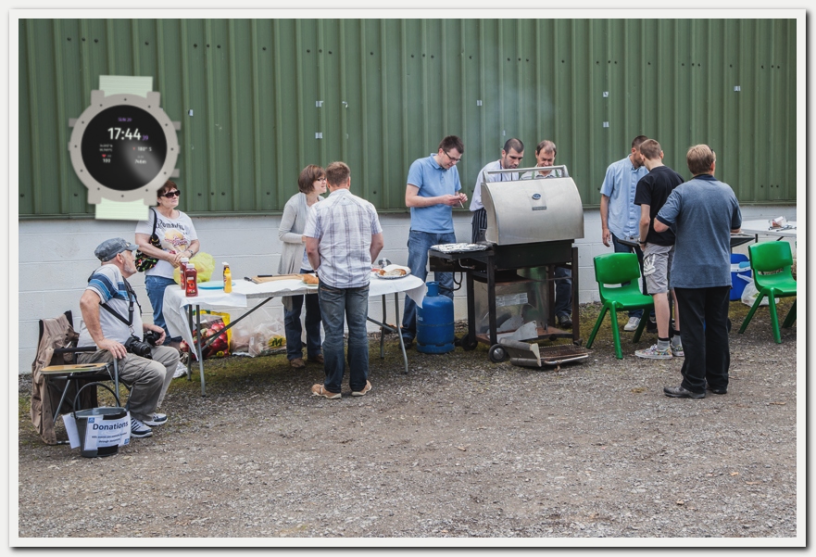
{"hour": 17, "minute": 44}
